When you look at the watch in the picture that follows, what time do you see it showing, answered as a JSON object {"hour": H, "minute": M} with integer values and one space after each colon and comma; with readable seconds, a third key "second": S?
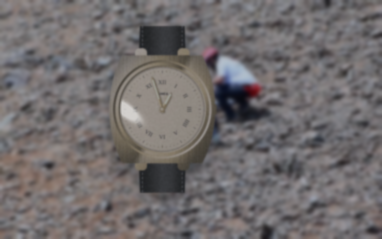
{"hour": 12, "minute": 57}
